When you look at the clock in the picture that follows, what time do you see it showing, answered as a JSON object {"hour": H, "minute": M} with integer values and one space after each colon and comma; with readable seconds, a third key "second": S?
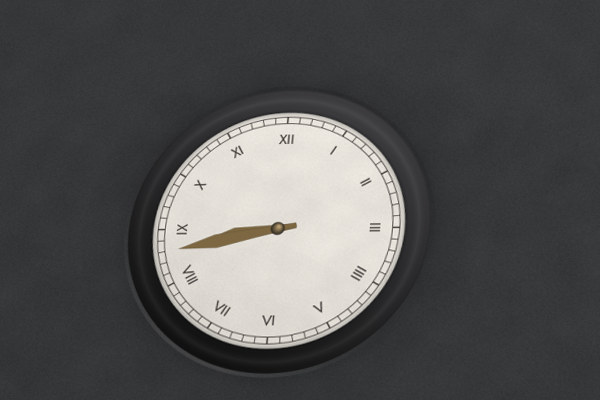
{"hour": 8, "minute": 43}
